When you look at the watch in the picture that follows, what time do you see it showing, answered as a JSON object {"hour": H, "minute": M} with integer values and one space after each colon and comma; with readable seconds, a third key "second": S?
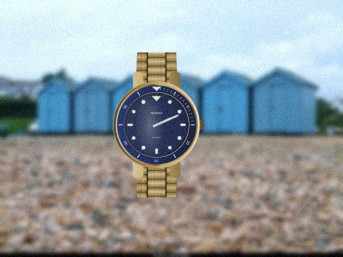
{"hour": 2, "minute": 11}
